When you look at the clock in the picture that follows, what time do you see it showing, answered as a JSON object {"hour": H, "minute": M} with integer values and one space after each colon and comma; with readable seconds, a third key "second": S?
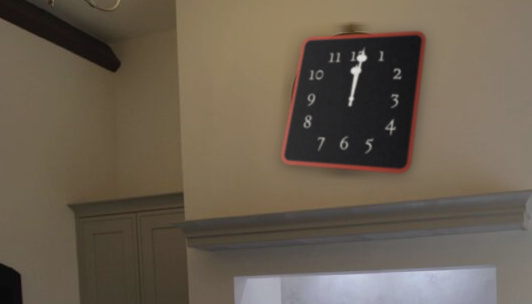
{"hour": 12, "minute": 1}
